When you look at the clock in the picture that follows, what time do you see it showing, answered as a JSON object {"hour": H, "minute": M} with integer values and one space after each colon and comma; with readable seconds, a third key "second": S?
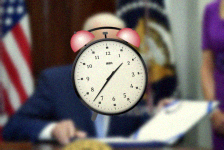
{"hour": 1, "minute": 37}
